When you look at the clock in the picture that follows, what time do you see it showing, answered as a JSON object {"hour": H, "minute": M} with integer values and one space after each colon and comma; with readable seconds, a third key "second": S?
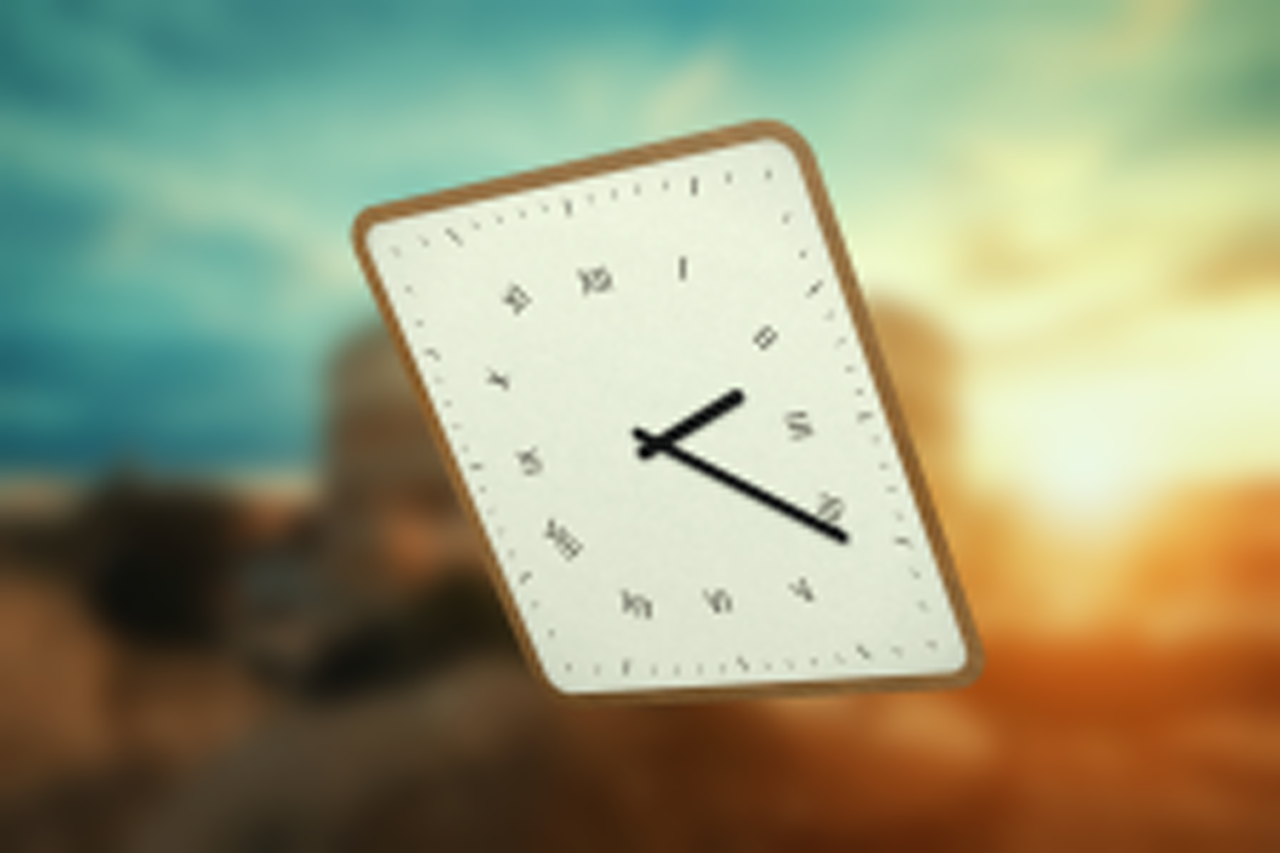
{"hour": 2, "minute": 21}
